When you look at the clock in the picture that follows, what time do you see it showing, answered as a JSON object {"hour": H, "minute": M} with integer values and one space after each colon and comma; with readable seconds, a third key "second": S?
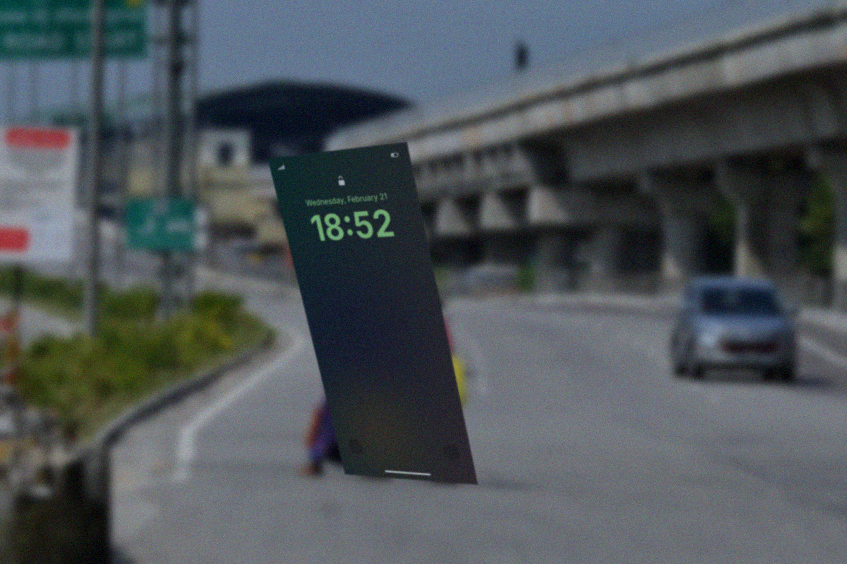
{"hour": 18, "minute": 52}
